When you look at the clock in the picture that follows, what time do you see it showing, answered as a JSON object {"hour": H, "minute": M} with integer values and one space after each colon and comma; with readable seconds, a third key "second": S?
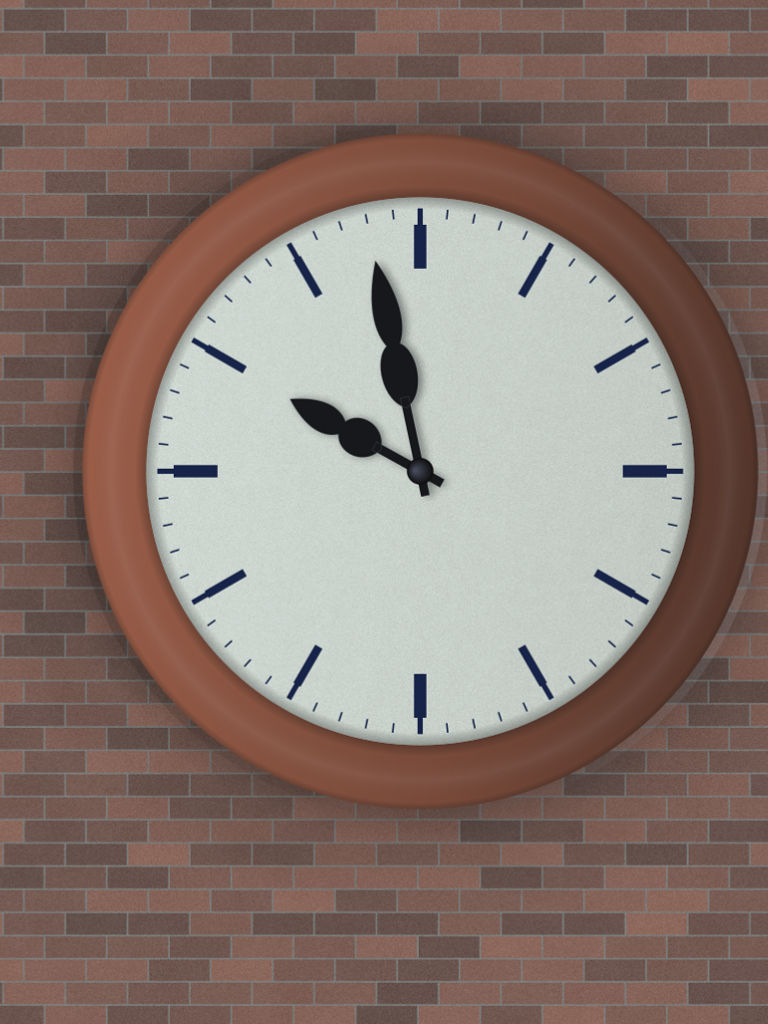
{"hour": 9, "minute": 58}
